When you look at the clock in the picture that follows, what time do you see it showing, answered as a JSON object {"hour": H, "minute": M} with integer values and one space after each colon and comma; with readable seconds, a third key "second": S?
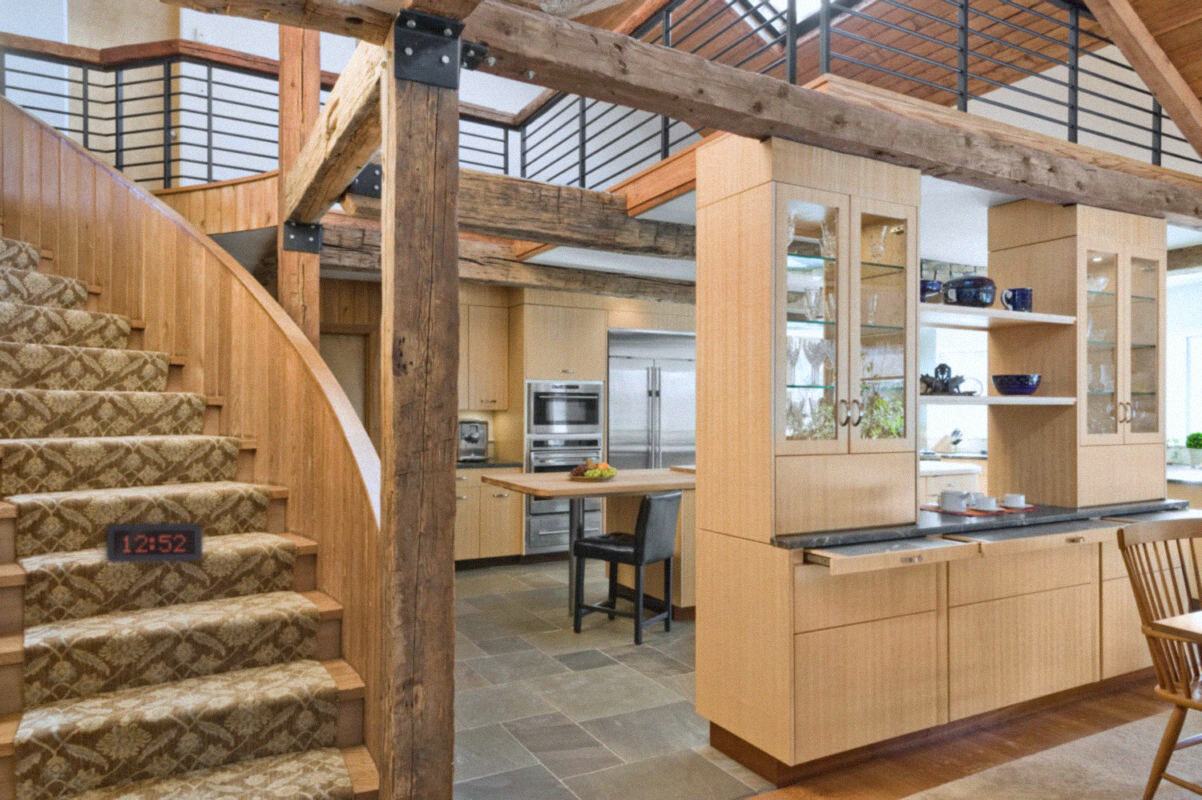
{"hour": 12, "minute": 52}
